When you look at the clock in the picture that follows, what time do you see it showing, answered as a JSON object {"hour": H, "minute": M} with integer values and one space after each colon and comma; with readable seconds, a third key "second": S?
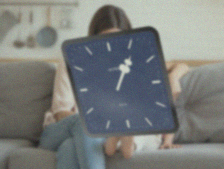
{"hour": 1, "minute": 6}
